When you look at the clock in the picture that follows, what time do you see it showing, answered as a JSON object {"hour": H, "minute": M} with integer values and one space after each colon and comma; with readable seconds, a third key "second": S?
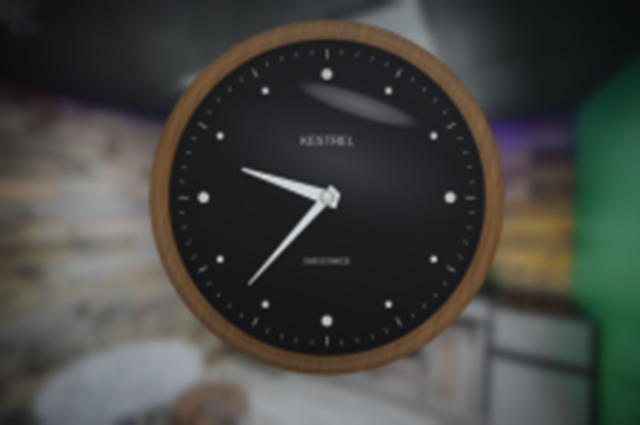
{"hour": 9, "minute": 37}
